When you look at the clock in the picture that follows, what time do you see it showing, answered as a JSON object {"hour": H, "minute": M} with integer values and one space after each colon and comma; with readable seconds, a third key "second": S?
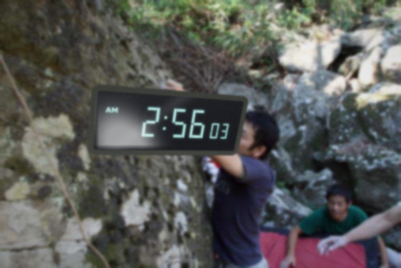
{"hour": 2, "minute": 56, "second": 3}
